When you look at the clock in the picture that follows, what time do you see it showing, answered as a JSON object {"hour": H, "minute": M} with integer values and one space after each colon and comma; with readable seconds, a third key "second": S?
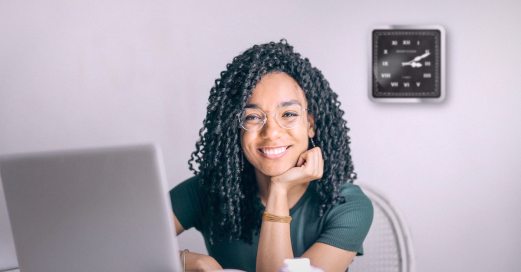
{"hour": 3, "minute": 11}
